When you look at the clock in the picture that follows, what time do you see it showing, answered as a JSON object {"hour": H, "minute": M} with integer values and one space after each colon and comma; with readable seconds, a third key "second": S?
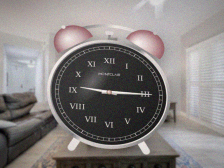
{"hour": 9, "minute": 15}
